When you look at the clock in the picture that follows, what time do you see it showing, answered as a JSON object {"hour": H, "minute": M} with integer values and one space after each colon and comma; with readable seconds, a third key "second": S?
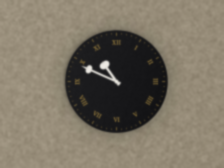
{"hour": 10, "minute": 49}
